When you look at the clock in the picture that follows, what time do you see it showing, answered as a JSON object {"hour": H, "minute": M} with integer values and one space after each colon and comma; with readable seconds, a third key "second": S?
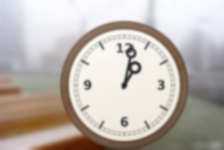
{"hour": 1, "minute": 2}
